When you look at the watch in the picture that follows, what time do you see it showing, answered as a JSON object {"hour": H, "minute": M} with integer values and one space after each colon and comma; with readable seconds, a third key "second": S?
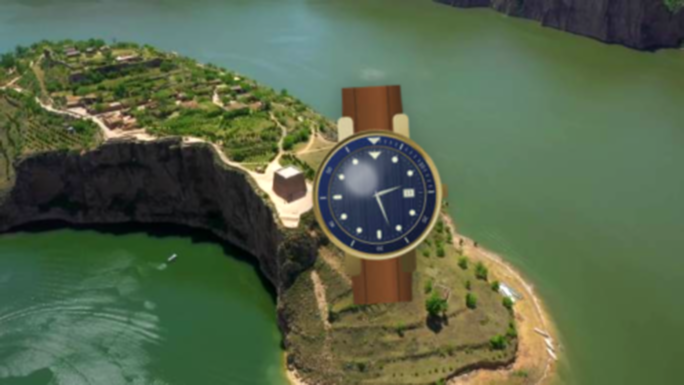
{"hour": 2, "minute": 27}
